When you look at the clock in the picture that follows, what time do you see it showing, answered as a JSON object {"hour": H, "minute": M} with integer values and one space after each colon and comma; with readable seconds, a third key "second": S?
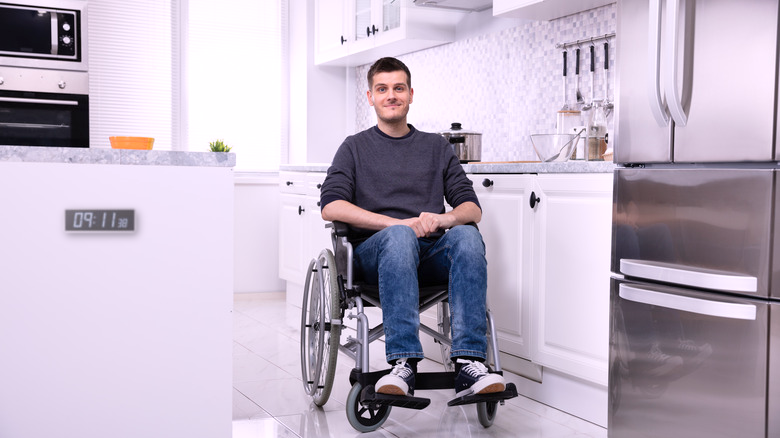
{"hour": 9, "minute": 11}
